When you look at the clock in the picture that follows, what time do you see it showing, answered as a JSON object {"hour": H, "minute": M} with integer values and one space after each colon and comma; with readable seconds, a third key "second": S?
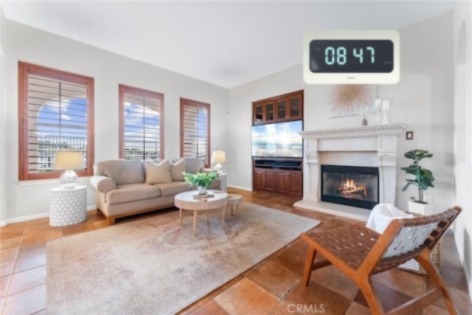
{"hour": 8, "minute": 47}
